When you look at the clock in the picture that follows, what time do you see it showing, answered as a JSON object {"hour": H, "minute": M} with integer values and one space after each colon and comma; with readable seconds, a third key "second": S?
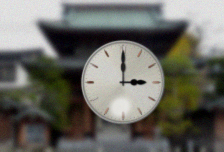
{"hour": 3, "minute": 0}
